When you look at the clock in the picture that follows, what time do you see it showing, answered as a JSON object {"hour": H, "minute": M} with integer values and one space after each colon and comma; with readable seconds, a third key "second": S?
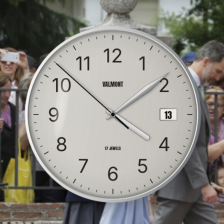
{"hour": 4, "minute": 8, "second": 52}
